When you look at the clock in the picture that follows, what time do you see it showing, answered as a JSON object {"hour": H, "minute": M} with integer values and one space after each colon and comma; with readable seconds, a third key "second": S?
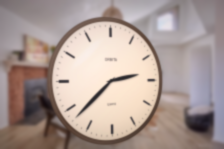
{"hour": 2, "minute": 38}
